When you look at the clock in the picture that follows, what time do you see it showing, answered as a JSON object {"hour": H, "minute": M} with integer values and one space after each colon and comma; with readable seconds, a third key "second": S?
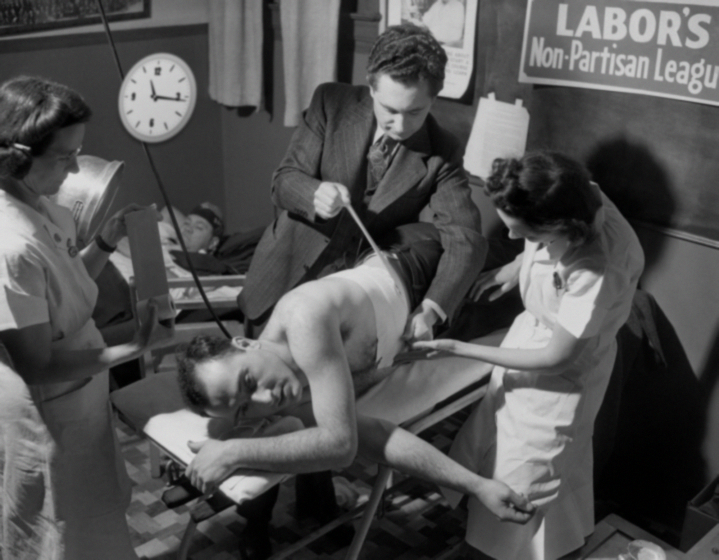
{"hour": 11, "minute": 16}
